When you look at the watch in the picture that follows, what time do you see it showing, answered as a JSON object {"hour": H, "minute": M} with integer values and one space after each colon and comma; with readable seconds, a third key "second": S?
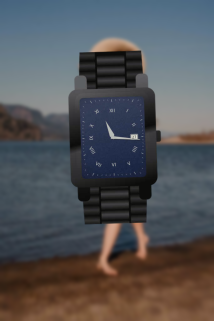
{"hour": 11, "minute": 16}
